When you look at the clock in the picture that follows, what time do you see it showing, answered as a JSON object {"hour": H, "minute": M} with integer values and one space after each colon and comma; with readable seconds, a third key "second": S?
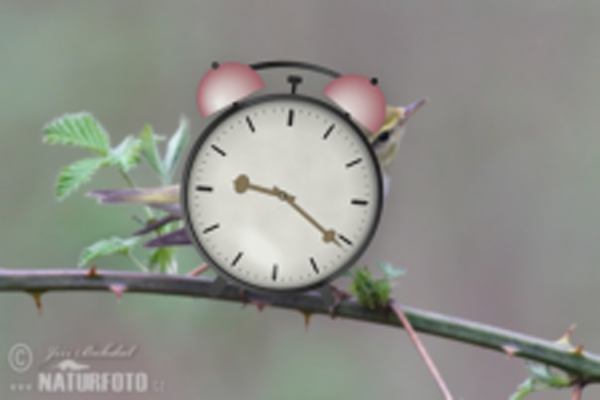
{"hour": 9, "minute": 21}
